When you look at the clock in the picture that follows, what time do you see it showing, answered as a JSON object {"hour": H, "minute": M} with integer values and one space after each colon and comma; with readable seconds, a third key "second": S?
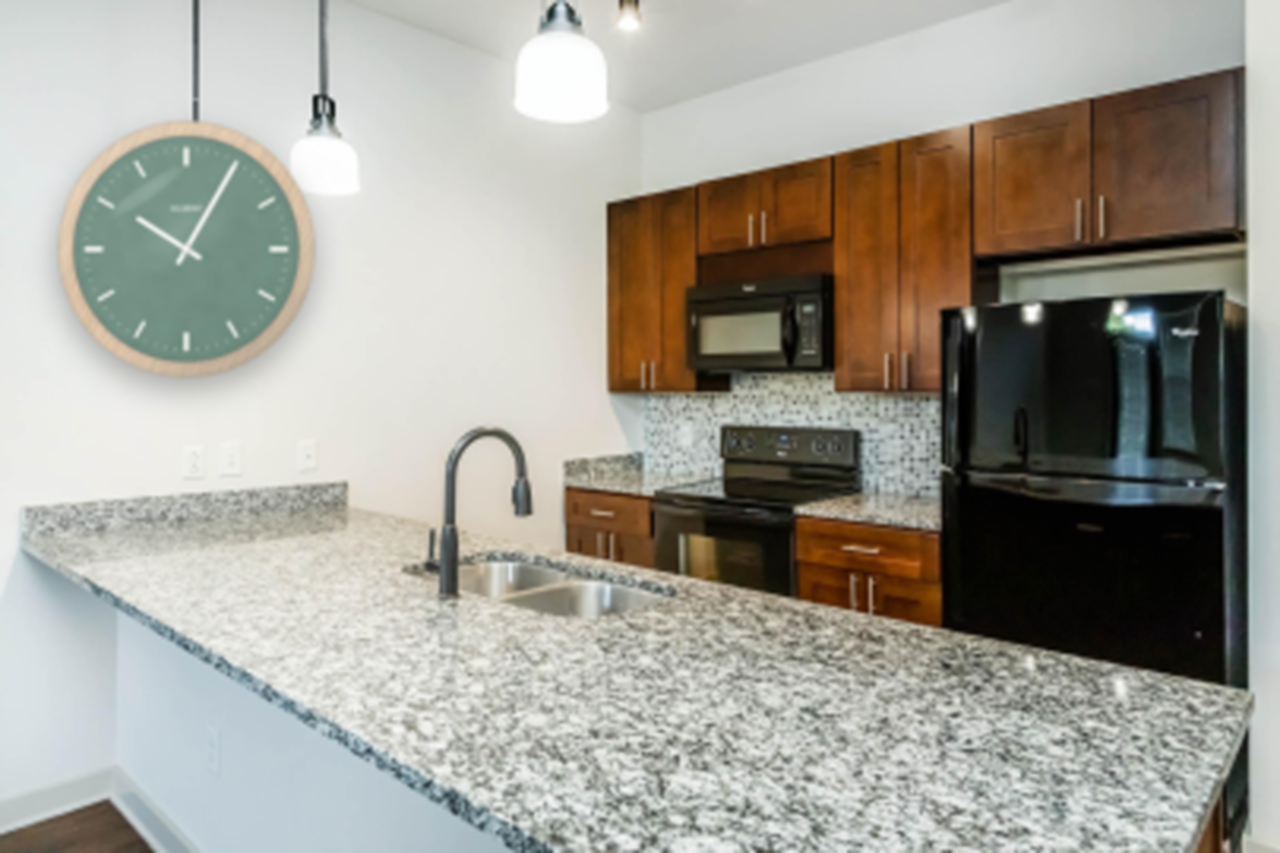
{"hour": 10, "minute": 5}
